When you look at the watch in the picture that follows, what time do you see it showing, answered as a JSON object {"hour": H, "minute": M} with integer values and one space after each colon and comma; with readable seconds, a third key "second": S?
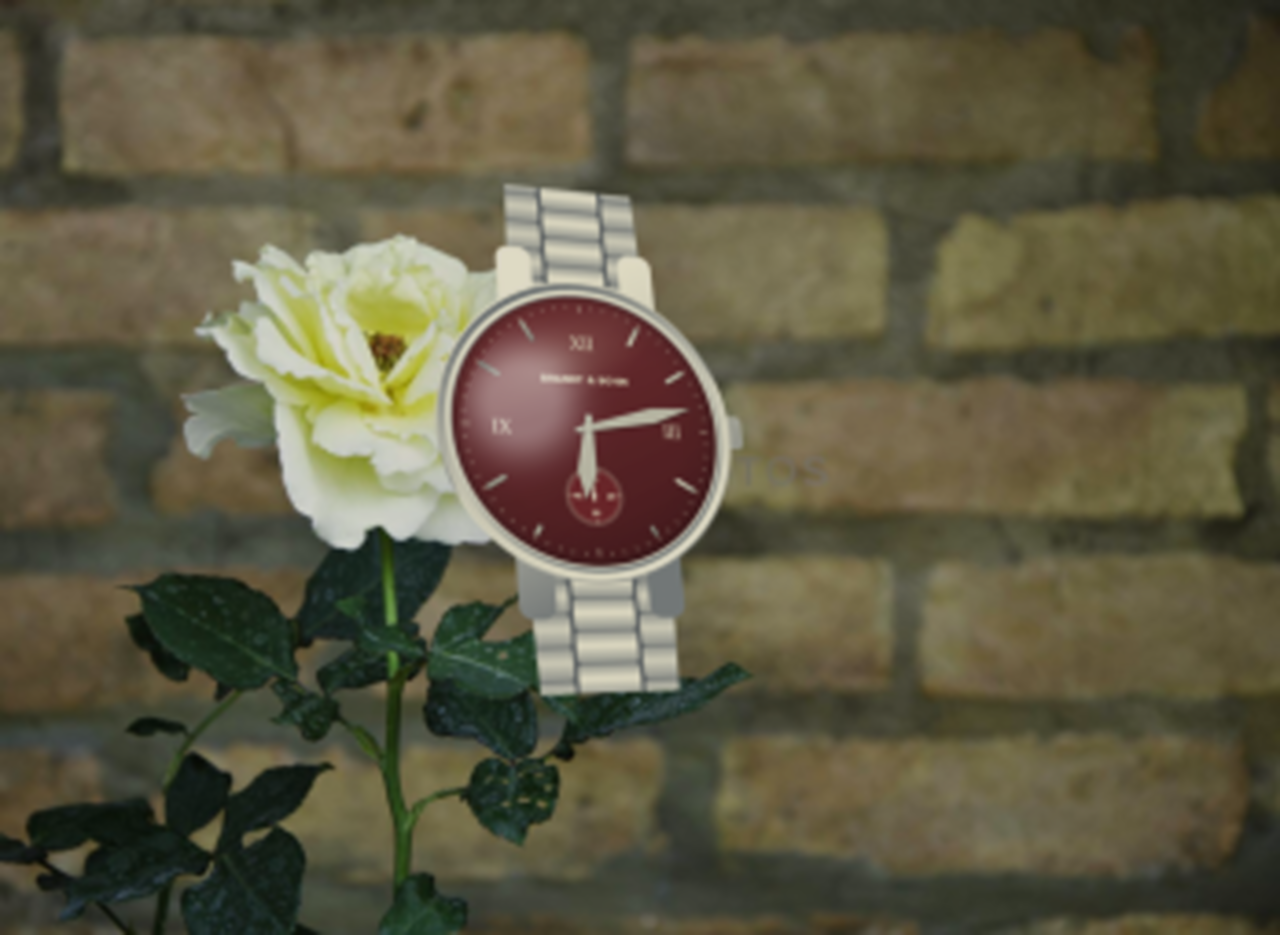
{"hour": 6, "minute": 13}
